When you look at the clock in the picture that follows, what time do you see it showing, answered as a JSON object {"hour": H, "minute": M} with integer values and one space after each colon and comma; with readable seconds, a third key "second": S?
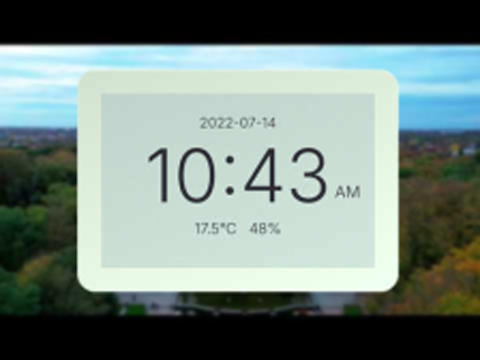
{"hour": 10, "minute": 43}
